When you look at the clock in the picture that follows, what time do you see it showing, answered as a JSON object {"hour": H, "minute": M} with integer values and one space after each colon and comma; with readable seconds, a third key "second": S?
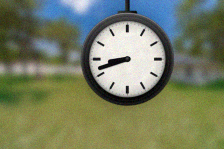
{"hour": 8, "minute": 42}
